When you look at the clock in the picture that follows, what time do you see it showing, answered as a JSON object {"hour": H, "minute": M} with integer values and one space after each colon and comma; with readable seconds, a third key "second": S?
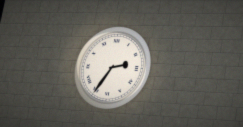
{"hour": 2, "minute": 35}
